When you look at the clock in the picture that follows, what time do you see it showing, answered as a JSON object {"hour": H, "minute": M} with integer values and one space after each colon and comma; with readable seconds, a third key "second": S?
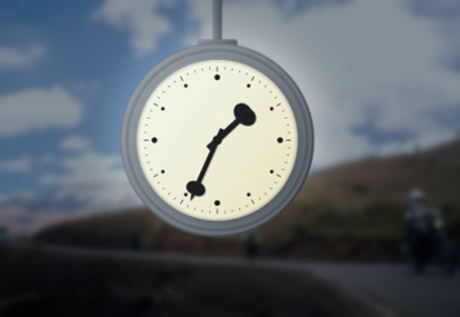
{"hour": 1, "minute": 34}
